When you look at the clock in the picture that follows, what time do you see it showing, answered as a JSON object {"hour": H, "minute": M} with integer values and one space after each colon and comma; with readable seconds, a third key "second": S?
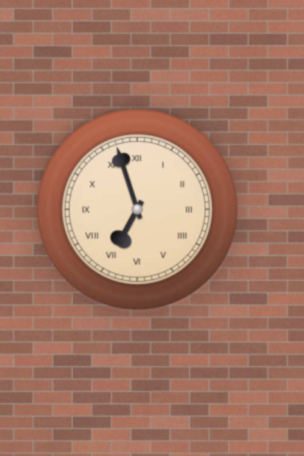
{"hour": 6, "minute": 57}
